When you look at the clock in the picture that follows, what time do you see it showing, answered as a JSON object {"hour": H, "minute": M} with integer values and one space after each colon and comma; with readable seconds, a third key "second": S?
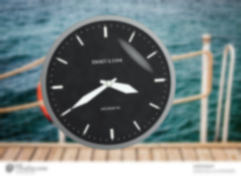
{"hour": 3, "minute": 40}
